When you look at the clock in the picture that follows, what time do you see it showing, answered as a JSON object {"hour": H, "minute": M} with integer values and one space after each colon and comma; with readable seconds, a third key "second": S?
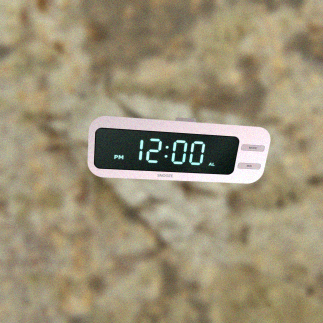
{"hour": 12, "minute": 0}
